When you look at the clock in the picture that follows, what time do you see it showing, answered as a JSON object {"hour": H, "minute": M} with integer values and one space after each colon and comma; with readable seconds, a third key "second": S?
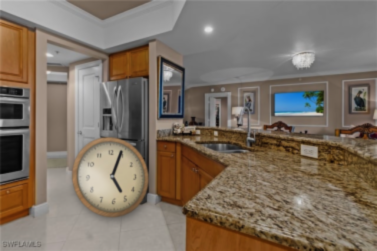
{"hour": 5, "minute": 4}
